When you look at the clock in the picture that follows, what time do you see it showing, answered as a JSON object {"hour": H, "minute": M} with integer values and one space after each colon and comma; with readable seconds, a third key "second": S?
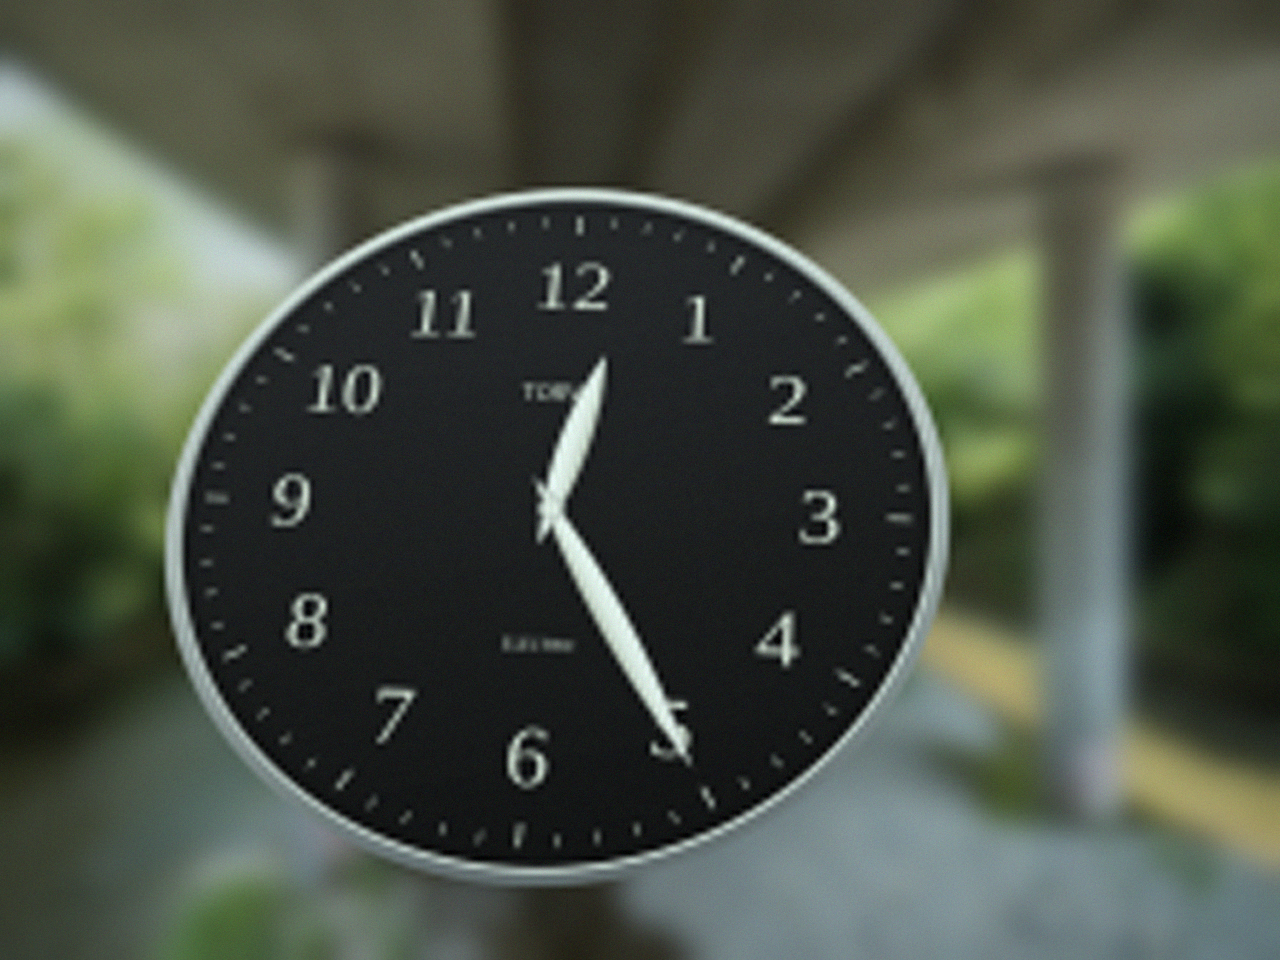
{"hour": 12, "minute": 25}
